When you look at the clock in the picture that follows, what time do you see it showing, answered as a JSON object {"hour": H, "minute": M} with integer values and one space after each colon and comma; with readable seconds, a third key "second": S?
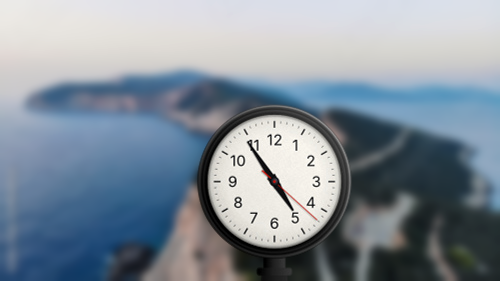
{"hour": 4, "minute": 54, "second": 22}
